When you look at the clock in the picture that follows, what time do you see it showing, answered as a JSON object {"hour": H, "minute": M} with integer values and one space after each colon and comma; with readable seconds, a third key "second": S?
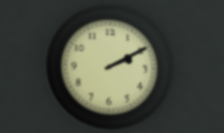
{"hour": 2, "minute": 10}
